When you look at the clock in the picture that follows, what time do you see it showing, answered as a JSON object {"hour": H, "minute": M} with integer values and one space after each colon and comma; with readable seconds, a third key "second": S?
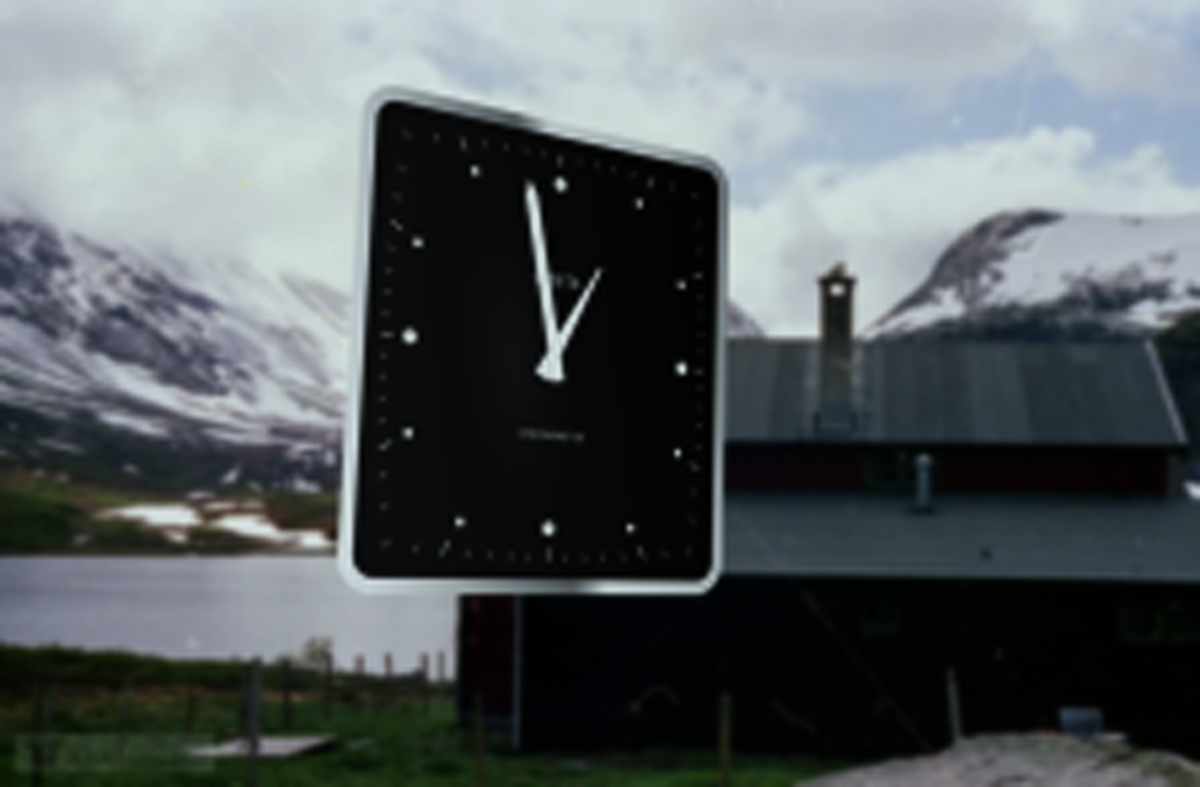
{"hour": 12, "minute": 58}
